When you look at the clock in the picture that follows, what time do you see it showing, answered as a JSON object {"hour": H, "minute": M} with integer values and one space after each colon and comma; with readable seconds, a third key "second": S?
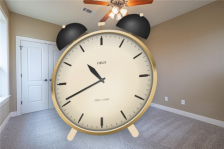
{"hour": 10, "minute": 41}
